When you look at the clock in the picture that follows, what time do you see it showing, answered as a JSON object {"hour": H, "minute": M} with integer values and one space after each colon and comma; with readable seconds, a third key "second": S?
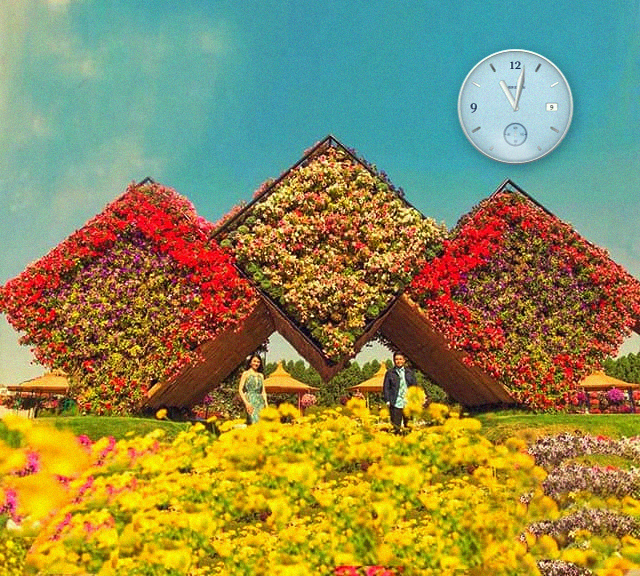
{"hour": 11, "minute": 2}
